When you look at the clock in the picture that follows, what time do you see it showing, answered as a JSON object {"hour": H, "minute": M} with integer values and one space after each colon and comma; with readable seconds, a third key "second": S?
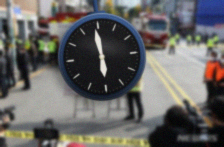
{"hour": 5, "minute": 59}
